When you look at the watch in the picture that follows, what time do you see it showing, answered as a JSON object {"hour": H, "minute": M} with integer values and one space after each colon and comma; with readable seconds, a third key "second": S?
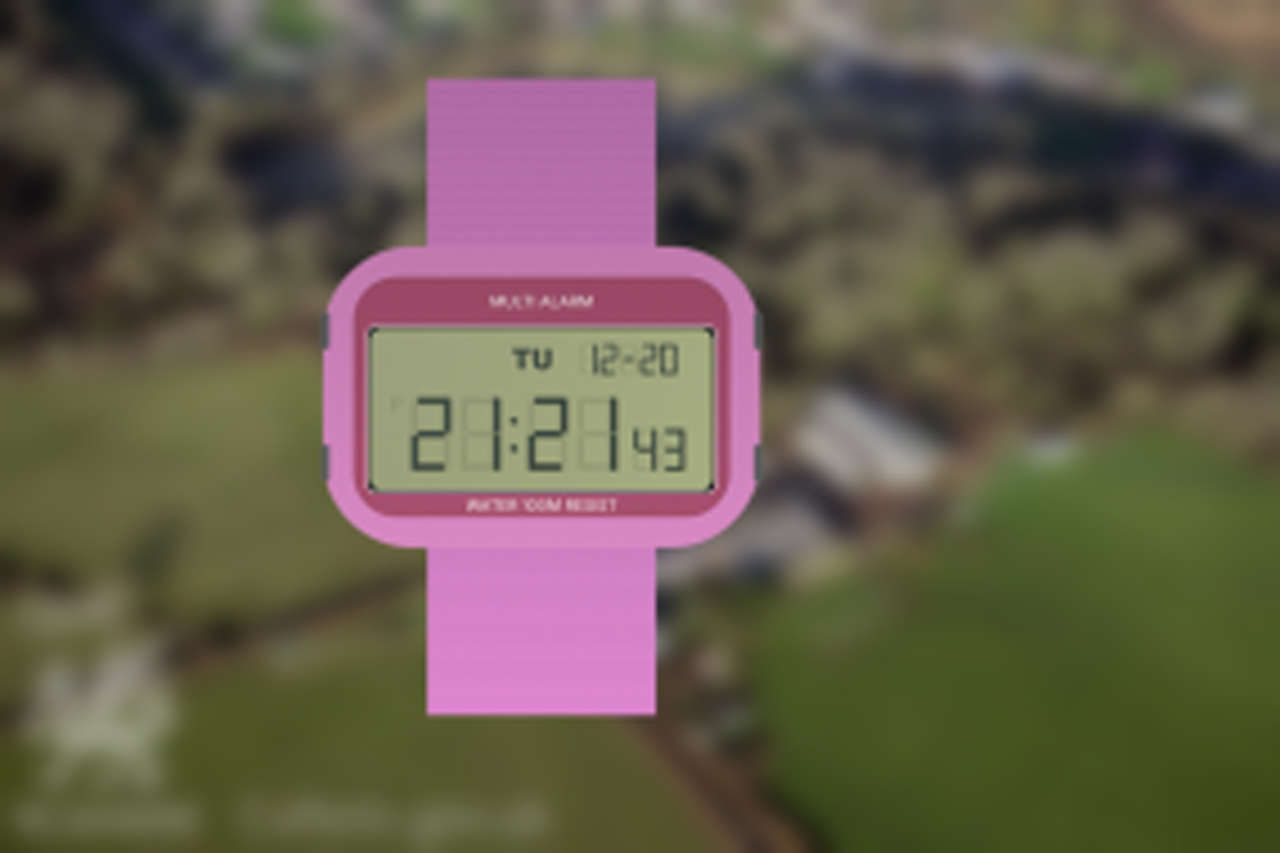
{"hour": 21, "minute": 21, "second": 43}
